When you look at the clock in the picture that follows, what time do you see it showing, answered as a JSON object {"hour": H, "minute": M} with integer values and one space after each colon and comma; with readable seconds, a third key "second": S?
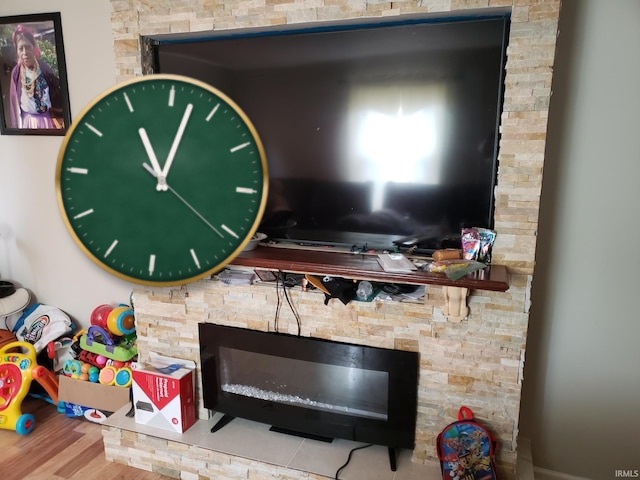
{"hour": 11, "minute": 2, "second": 21}
